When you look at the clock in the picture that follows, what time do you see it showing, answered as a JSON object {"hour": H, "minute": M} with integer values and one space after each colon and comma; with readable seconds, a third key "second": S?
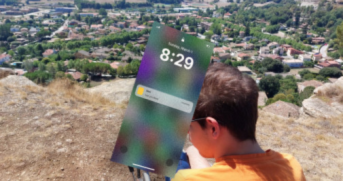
{"hour": 8, "minute": 29}
